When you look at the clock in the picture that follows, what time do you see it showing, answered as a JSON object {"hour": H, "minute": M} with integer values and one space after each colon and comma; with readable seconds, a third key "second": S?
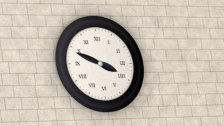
{"hour": 3, "minute": 49}
